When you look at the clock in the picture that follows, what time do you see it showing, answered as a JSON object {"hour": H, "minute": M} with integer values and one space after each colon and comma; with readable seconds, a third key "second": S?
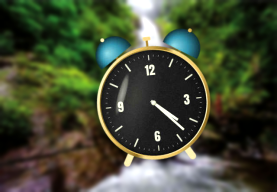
{"hour": 4, "minute": 23}
